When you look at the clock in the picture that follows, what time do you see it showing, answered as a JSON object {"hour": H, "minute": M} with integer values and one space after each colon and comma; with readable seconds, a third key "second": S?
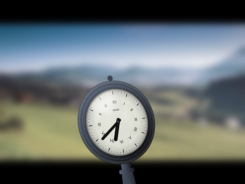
{"hour": 6, "minute": 39}
